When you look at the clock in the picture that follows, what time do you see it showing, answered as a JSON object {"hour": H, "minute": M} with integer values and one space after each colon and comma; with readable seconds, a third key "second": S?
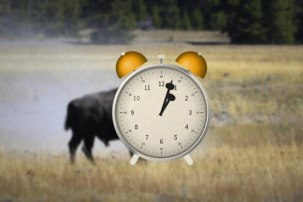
{"hour": 1, "minute": 3}
